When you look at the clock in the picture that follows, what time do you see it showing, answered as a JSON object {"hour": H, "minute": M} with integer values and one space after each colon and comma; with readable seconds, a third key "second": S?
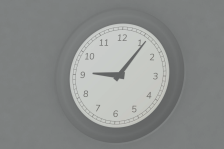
{"hour": 9, "minute": 6}
